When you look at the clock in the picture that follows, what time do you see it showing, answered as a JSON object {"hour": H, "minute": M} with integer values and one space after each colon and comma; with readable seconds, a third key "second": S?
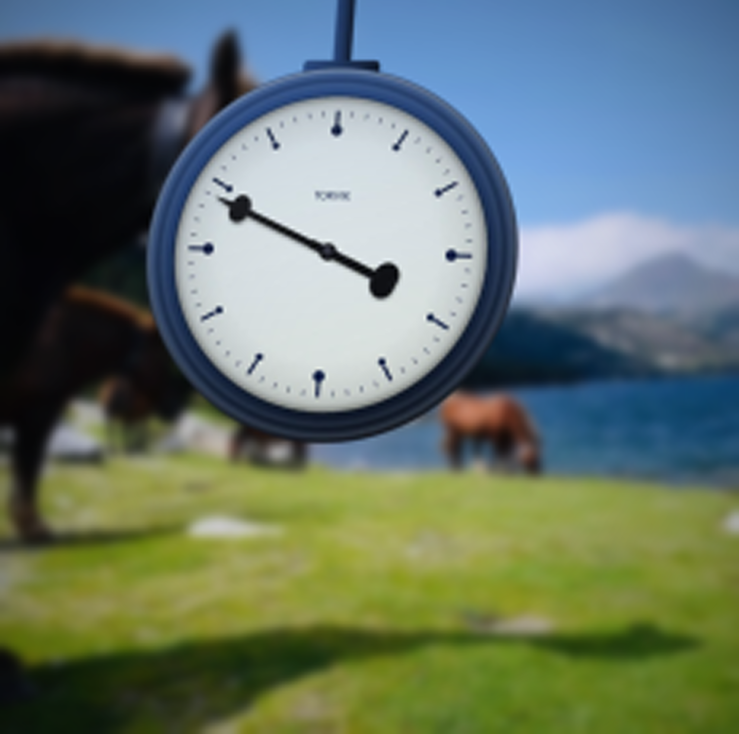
{"hour": 3, "minute": 49}
